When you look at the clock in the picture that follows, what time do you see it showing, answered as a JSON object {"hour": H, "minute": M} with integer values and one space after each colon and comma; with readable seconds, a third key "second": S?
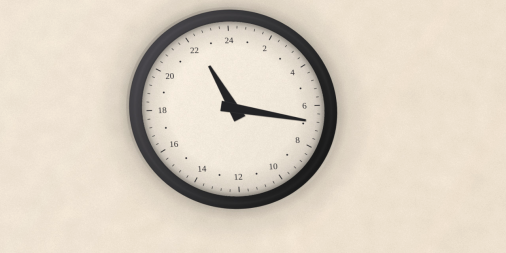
{"hour": 22, "minute": 17}
